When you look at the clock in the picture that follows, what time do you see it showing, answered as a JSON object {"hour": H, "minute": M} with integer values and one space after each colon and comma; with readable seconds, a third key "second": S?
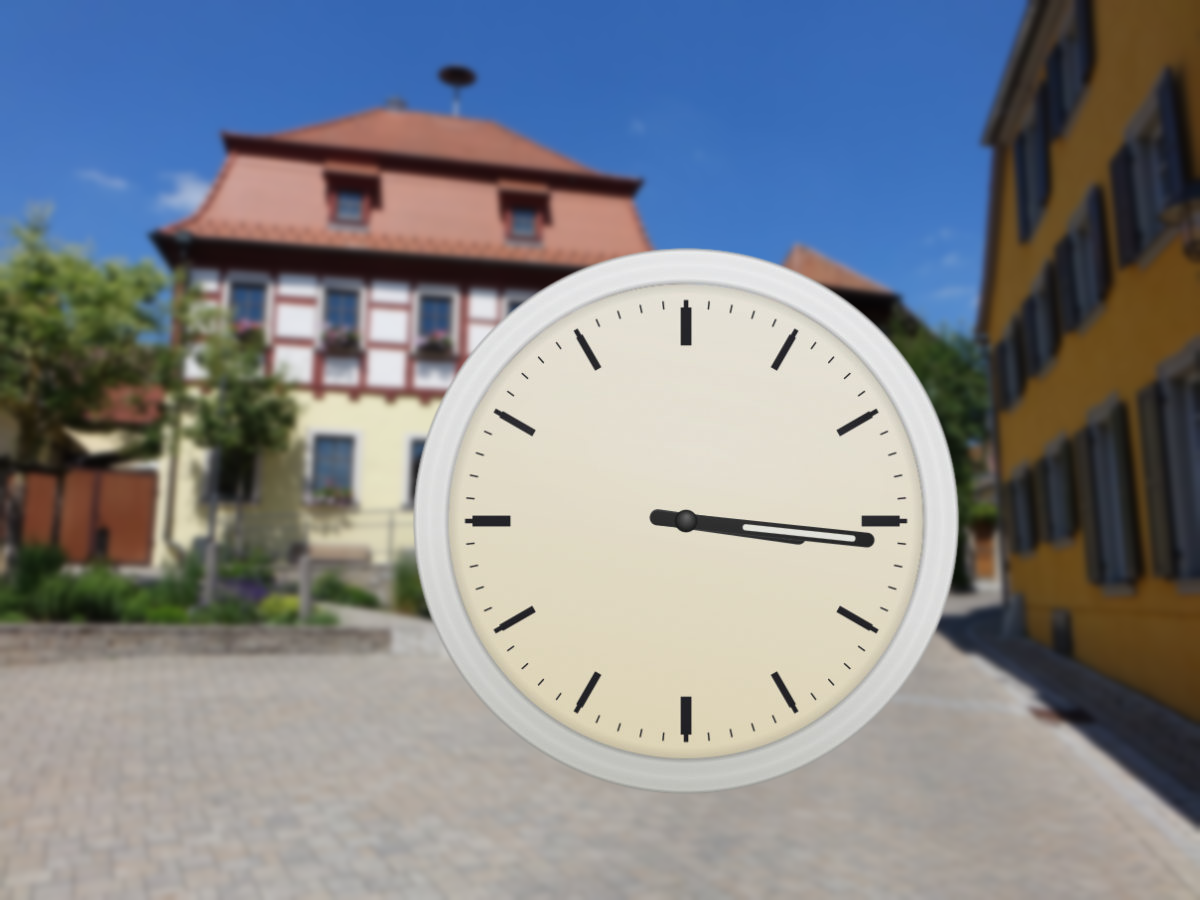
{"hour": 3, "minute": 16}
